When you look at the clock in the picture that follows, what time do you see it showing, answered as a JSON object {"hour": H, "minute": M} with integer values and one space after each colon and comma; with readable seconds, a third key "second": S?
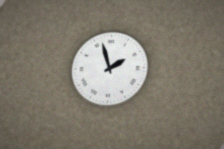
{"hour": 1, "minute": 57}
